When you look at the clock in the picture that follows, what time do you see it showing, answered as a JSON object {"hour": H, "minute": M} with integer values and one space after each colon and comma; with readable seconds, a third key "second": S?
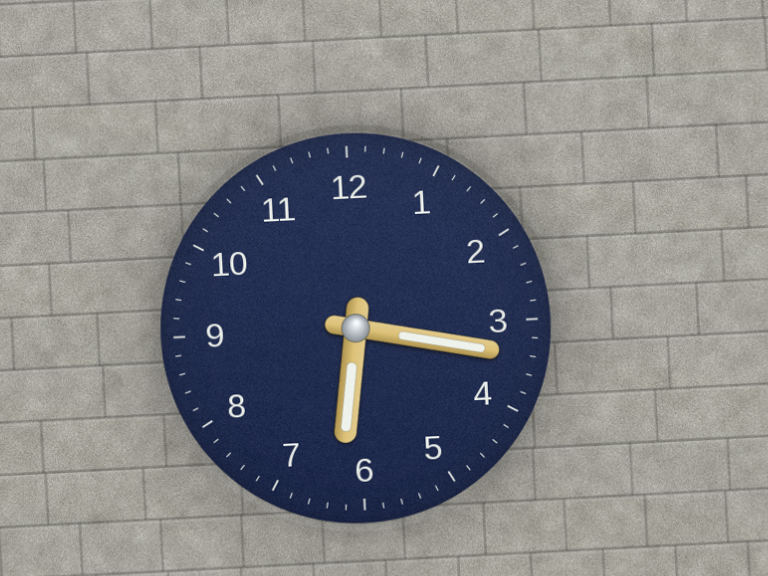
{"hour": 6, "minute": 17}
